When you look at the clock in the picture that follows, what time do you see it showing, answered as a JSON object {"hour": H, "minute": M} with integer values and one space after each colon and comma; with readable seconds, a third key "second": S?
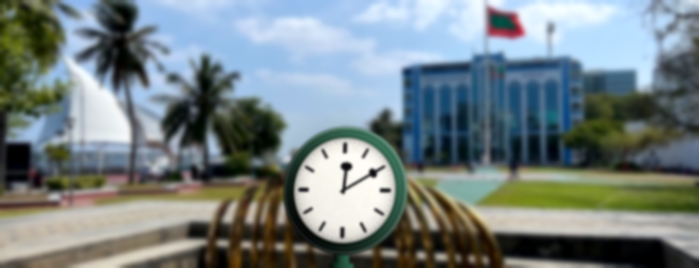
{"hour": 12, "minute": 10}
